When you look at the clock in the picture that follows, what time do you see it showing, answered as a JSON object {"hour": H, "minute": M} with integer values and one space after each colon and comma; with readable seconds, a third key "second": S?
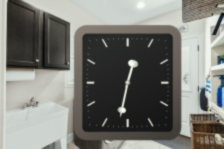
{"hour": 12, "minute": 32}
